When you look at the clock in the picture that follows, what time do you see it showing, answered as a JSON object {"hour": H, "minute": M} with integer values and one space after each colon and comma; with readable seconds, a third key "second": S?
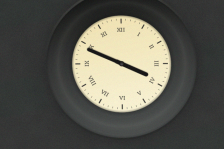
{"hour": 3, "minute": 49}
